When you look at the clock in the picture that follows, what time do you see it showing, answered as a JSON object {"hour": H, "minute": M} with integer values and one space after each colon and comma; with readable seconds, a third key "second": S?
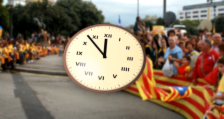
{"hour": 11, "minute": 53}
